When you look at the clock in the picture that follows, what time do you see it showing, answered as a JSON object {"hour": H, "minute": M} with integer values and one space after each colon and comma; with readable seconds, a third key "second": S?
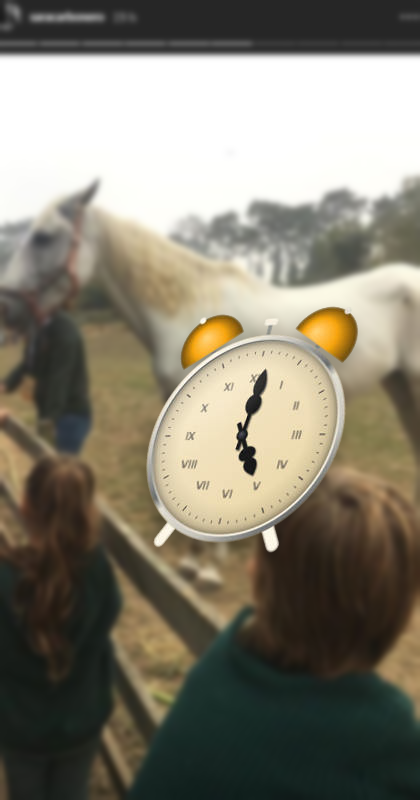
{"hour": 5, "minute": 1}
